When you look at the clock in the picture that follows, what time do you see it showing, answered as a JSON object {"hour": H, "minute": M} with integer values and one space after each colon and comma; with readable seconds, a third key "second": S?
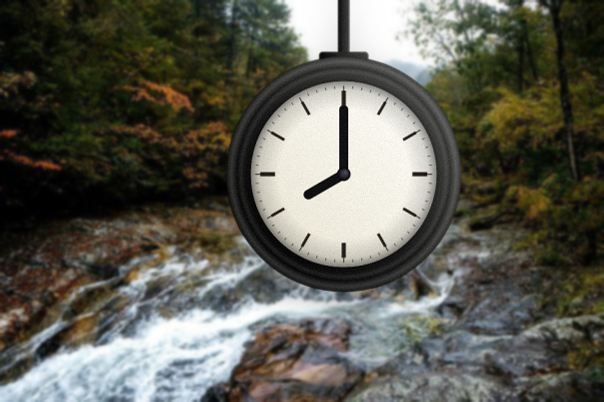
{"hour": 8, "minute": 0}
